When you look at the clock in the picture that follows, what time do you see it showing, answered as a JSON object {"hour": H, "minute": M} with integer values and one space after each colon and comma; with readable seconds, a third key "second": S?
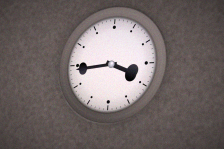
{"hour": 3, "minute": 44}
